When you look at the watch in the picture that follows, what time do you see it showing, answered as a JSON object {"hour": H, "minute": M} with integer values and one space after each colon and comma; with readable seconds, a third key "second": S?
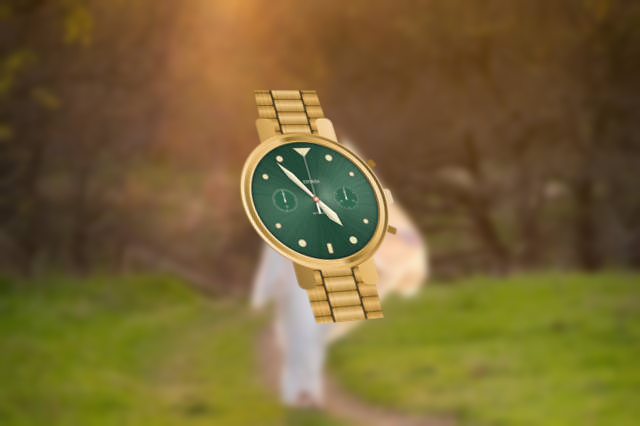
{"hour": 4, "minute": 54}
